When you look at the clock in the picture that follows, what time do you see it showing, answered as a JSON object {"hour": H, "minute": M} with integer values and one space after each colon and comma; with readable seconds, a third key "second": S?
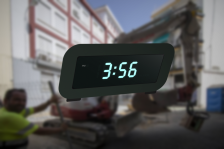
{"hour": 3, "minute": 56}
